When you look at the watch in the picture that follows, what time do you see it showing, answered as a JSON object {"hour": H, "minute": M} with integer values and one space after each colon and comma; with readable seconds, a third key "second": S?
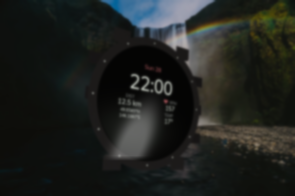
{"hour": 22, "minute": 0}
